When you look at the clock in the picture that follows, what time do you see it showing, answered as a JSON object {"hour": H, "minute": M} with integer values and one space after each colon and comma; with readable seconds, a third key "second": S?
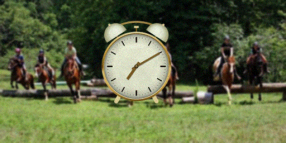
{"hour": 7, "minute": 10}
